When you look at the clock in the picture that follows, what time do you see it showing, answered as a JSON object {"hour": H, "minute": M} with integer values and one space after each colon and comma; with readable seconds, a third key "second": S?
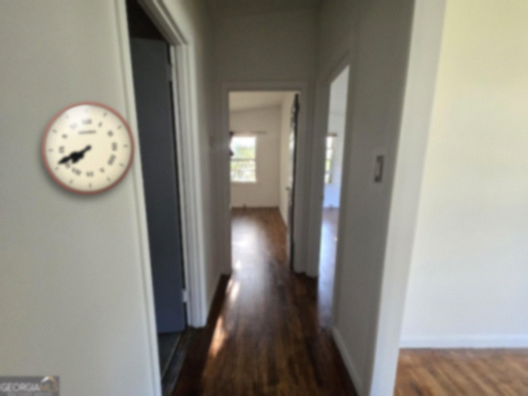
{"hour": 7, "minute": 41}
